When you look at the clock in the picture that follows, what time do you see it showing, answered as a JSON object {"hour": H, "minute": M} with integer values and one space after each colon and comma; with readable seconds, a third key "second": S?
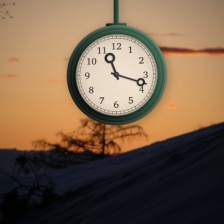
{"hour": 11, "minute": 18}
